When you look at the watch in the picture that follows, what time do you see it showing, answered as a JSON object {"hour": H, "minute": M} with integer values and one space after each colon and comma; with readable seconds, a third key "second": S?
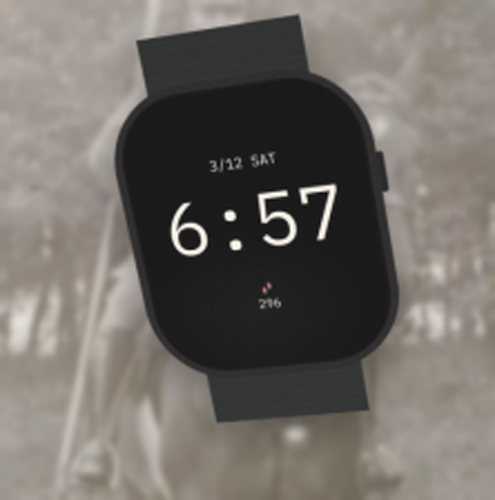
{"hour": 6, "minute": 57}
